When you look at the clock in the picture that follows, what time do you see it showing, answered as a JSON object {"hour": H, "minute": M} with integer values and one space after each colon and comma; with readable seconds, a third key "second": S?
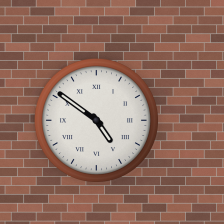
{"hour": 4, "minute": 51}
